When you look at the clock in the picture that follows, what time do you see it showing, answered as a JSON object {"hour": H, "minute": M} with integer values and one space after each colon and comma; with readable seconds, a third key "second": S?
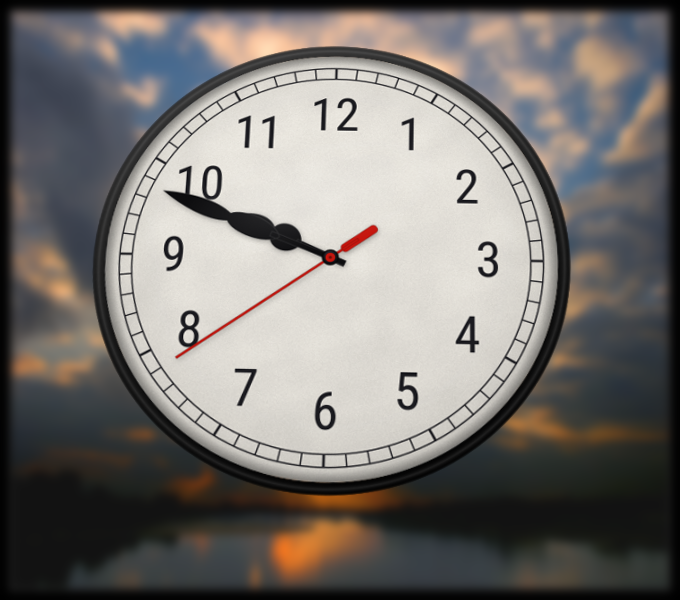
{"hour": 9, "minute": 48, "second": 39}
